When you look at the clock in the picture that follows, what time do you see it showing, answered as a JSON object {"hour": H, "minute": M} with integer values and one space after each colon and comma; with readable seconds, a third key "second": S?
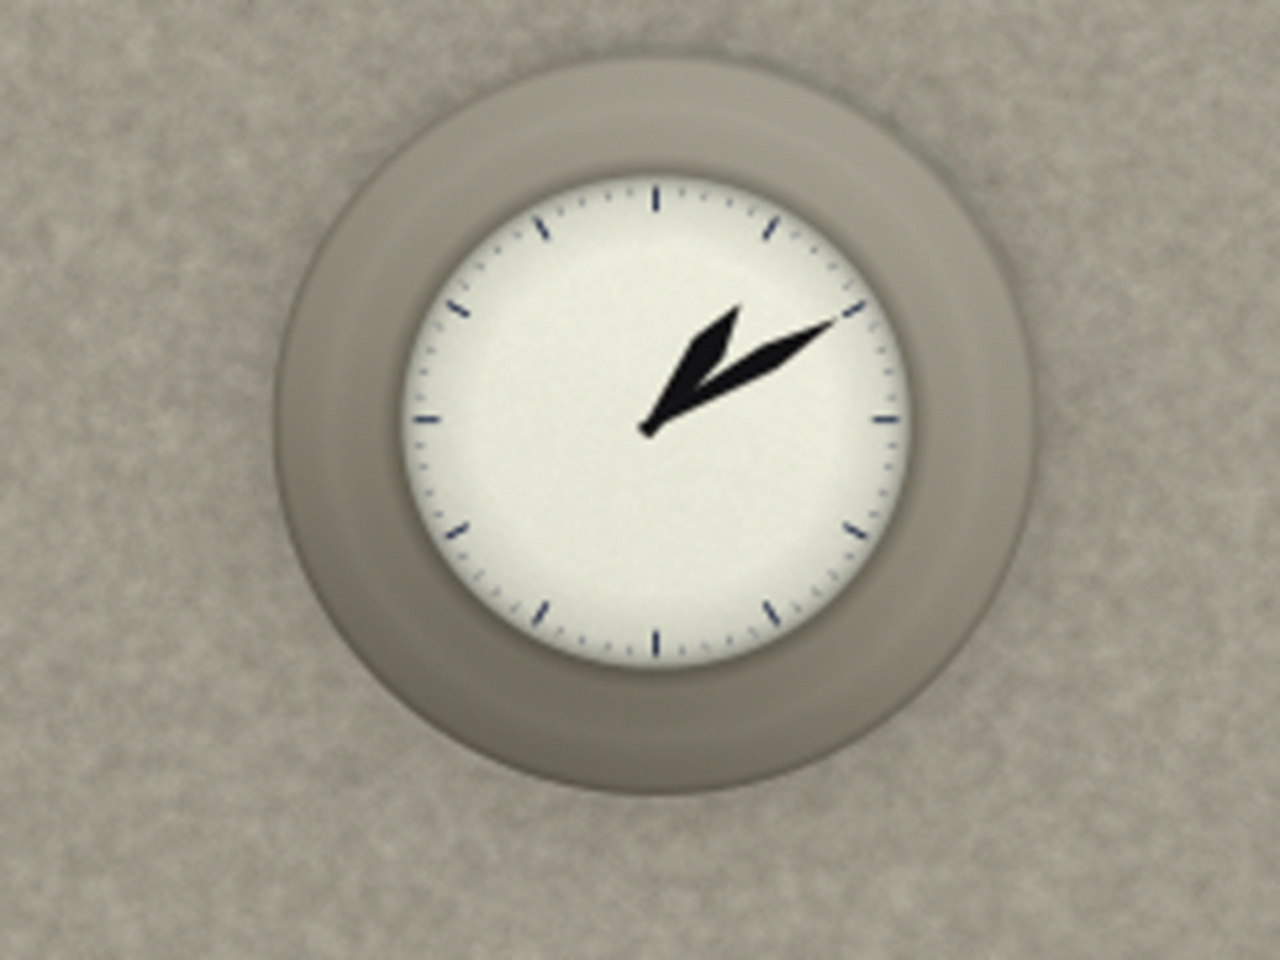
{"hour": 1, "minute": 10}
